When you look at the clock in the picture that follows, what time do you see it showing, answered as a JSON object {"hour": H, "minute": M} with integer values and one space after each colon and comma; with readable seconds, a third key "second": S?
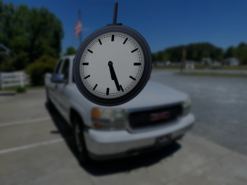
{"hour": 5, "minute": 26}
